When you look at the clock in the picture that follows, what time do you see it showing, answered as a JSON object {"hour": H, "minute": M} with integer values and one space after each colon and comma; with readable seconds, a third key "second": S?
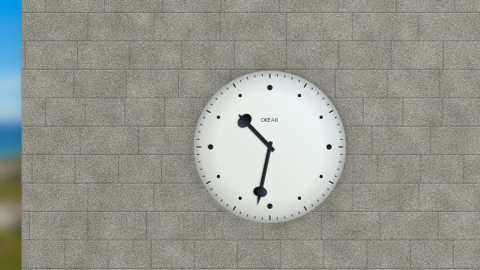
{"hour": 10, "minute": 32}
